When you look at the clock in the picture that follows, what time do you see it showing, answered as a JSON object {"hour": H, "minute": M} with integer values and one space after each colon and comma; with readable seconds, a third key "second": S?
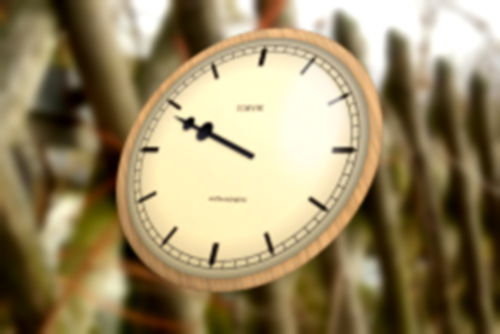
{"hour": 9, "minute": 49}
